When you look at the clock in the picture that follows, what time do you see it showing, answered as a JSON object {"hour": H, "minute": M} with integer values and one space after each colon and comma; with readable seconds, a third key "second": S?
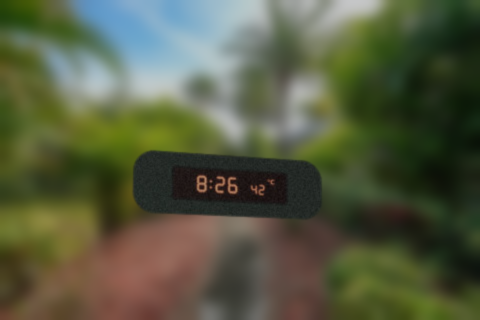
{"hour": 8, "minute": 26}
